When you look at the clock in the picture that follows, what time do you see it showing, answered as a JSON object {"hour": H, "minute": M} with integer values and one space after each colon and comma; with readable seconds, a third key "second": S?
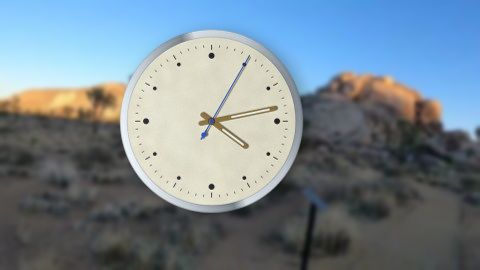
{"hour": 4, "minute": 13, "second": 5}
